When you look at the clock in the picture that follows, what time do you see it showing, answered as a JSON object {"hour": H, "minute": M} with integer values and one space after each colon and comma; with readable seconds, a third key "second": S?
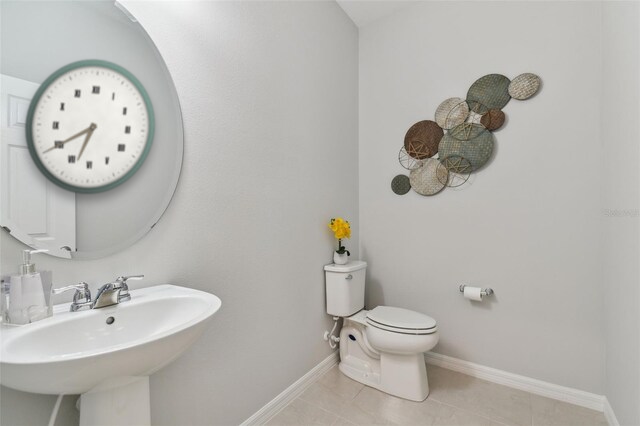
{"hour": 6, "minute": 40}
